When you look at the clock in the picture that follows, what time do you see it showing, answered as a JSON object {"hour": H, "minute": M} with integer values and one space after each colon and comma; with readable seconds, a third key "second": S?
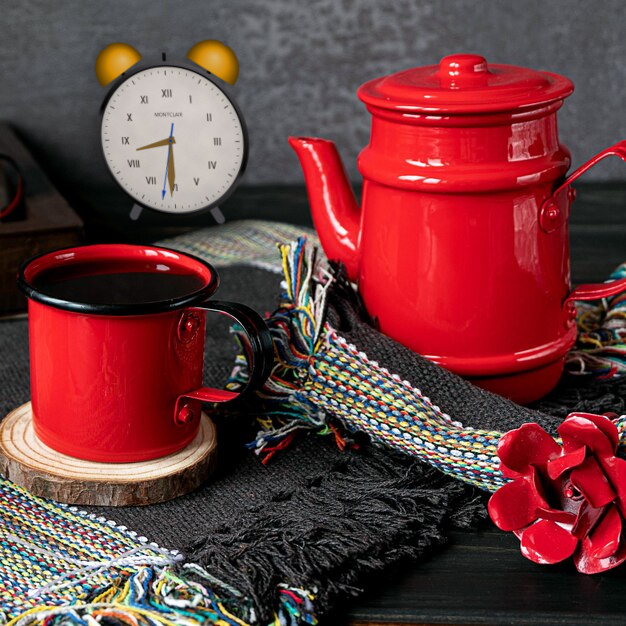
{"hour": 8, "minute": 30, "second": 32}
